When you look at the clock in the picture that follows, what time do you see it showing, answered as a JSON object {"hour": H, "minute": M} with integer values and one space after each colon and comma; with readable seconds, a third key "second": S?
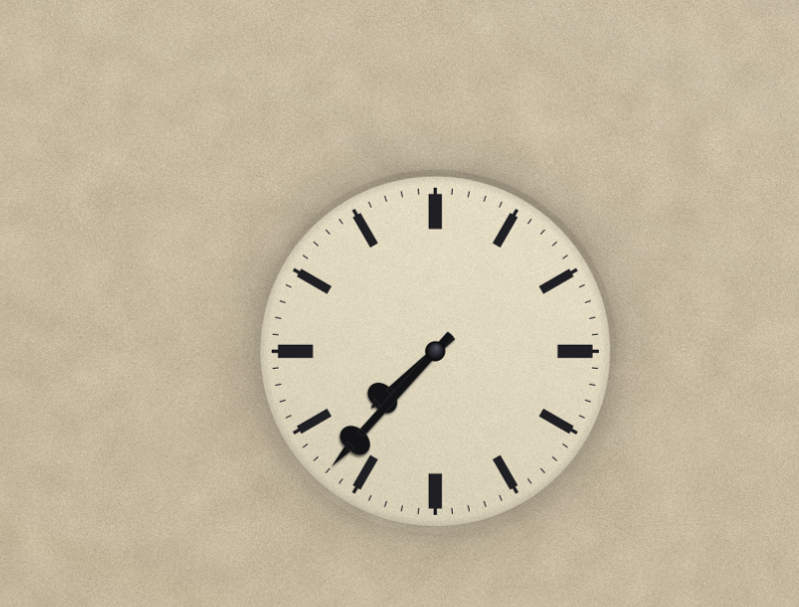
{"hour": 7, "minute": 37}
